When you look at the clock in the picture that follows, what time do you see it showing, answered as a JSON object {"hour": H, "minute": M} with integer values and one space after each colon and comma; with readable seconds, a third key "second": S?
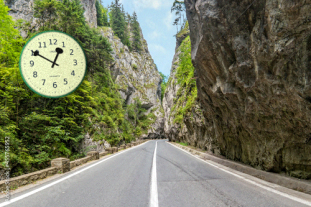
{"hour": 12, "minute": 50}
